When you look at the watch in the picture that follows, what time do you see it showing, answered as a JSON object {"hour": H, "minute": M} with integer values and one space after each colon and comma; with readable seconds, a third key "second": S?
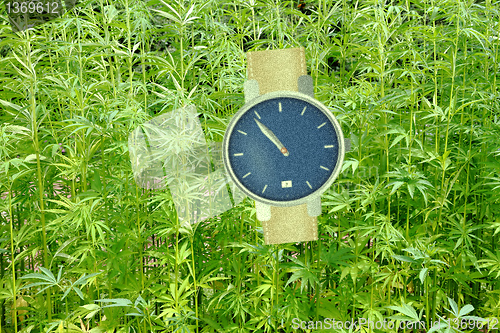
{"hour": 10, "minute": 54}
